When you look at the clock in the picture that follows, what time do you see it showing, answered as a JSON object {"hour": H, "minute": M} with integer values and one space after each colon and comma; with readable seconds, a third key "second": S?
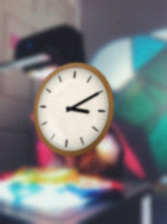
{"hour": 3, "minute": 10}
